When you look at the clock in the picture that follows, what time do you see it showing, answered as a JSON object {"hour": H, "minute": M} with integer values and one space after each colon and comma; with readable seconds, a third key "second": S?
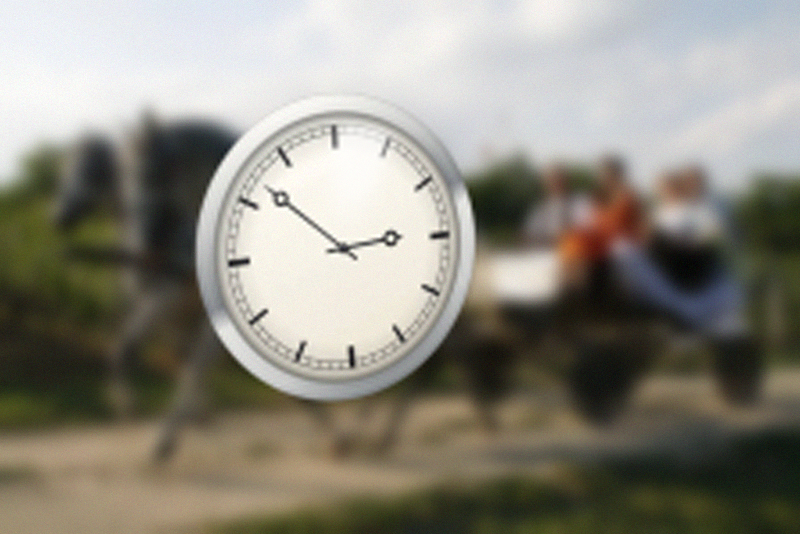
{"hour": 2, "minute": 52}
